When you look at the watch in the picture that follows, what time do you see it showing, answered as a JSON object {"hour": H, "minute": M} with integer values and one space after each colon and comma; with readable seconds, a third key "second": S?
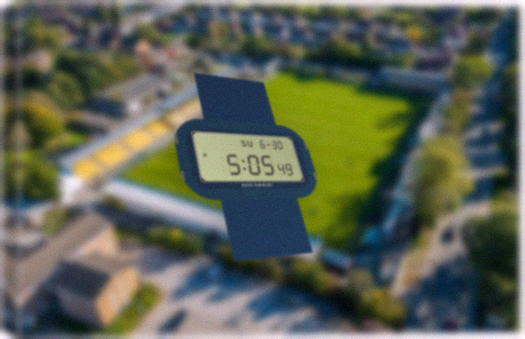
{"hour": 5, "minute": 5, "second": 49}
